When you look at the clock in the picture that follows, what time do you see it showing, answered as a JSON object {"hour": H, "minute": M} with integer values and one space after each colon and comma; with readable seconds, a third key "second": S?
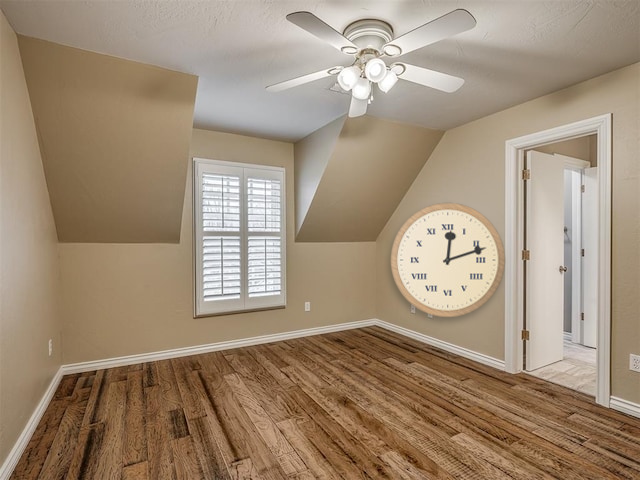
{"hour": 12, "minute": 12}
